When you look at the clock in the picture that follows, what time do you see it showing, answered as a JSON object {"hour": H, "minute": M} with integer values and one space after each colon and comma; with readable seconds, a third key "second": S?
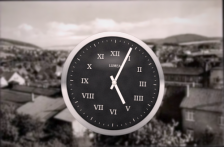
{"hour": 5, "minute": 4}
